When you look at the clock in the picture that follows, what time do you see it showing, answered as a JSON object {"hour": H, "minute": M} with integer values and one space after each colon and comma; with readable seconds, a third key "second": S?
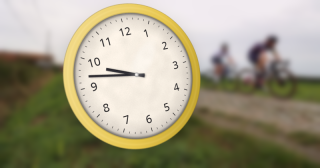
{"hour": 9, "minute": 47}
